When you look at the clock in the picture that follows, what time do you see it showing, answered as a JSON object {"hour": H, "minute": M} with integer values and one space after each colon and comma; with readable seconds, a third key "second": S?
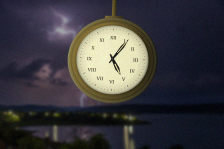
{"hour": 5, "minute": 6}
